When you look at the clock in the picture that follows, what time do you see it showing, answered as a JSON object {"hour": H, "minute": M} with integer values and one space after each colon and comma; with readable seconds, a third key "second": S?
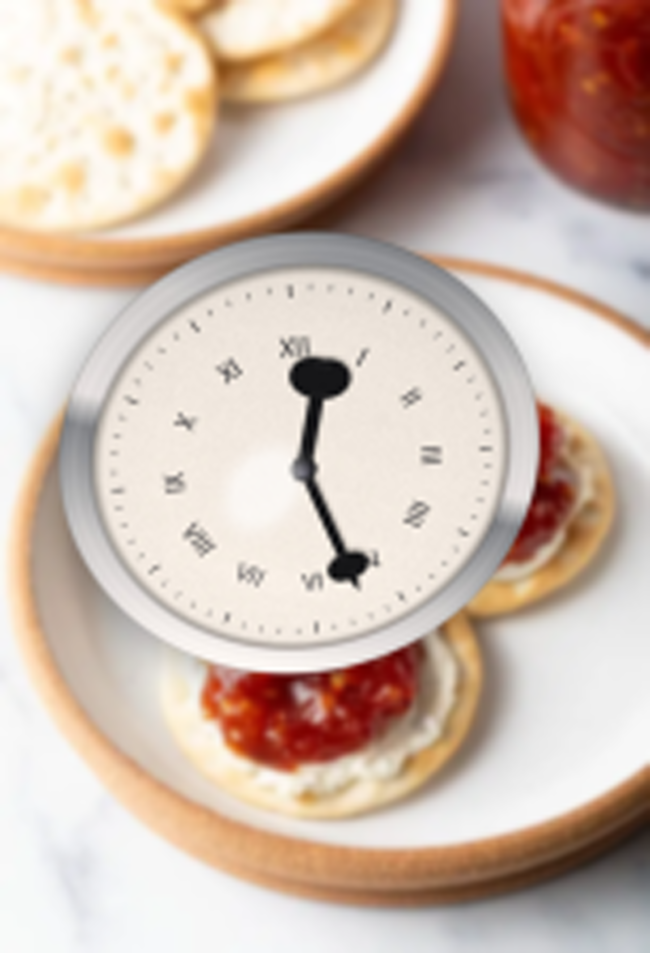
{"hour": 12, "minute": 27}
